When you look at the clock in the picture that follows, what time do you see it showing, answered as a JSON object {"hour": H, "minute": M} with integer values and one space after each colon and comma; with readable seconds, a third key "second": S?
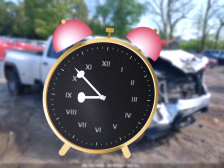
{"hour": 8, "minute": 52}
